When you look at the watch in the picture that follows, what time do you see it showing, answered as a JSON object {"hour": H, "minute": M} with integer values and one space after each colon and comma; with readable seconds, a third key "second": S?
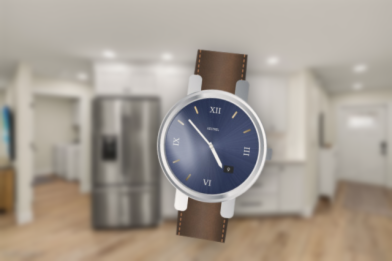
{"hour": 4, "minute": 52}
